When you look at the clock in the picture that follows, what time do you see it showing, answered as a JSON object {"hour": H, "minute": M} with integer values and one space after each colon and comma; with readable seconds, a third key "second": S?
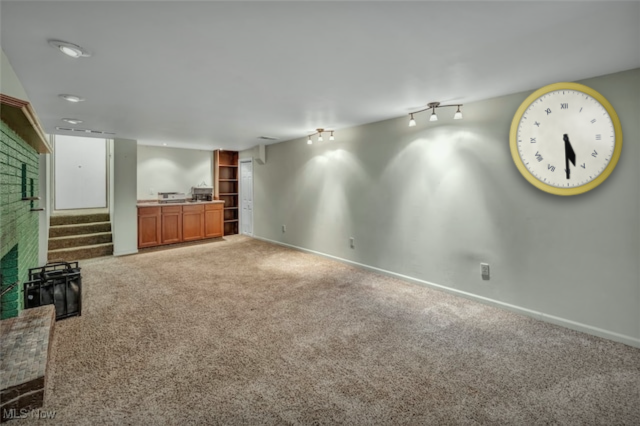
{"hour": 5, "minute": 30}
